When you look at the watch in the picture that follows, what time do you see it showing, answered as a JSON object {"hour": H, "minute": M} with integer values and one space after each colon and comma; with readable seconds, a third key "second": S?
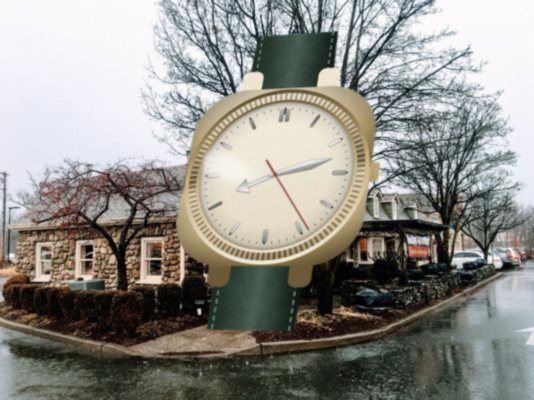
{"hour": 8, "minute": 12, "second": 24}
